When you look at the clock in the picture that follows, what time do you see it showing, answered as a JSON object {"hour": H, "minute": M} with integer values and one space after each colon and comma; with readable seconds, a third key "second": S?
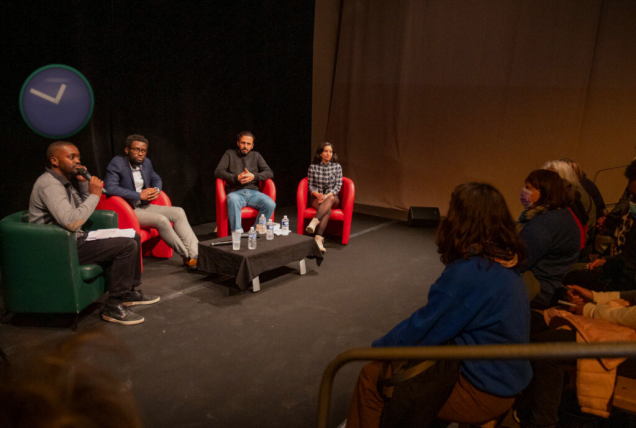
{"hour": 12, "minute": 49}
